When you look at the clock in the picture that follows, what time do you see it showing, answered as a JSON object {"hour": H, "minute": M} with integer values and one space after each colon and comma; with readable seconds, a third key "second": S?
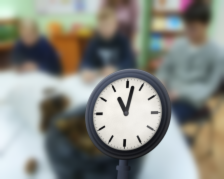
{"hour": 11, "minute": 2}
